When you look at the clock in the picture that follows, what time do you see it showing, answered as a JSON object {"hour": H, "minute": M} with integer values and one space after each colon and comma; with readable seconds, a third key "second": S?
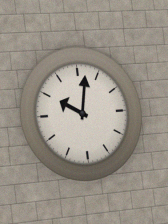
{"hour": 10, "minute": 2}
